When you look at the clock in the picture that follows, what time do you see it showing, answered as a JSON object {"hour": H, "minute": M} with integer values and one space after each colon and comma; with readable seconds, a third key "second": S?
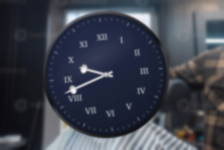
{"hour": 9, "minute": 42}
